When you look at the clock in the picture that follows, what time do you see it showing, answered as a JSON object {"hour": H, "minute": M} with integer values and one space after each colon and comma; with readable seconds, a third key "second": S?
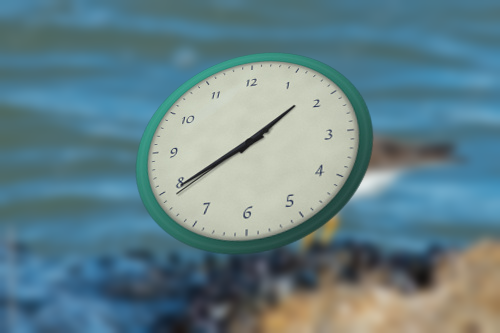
{"hour": 1, "minute": 39, "second": 39}
